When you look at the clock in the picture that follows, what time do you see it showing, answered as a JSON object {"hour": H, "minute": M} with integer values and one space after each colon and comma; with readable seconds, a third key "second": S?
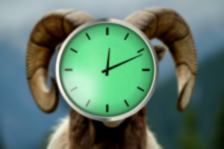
{"hour": 12, "minute": 11}
